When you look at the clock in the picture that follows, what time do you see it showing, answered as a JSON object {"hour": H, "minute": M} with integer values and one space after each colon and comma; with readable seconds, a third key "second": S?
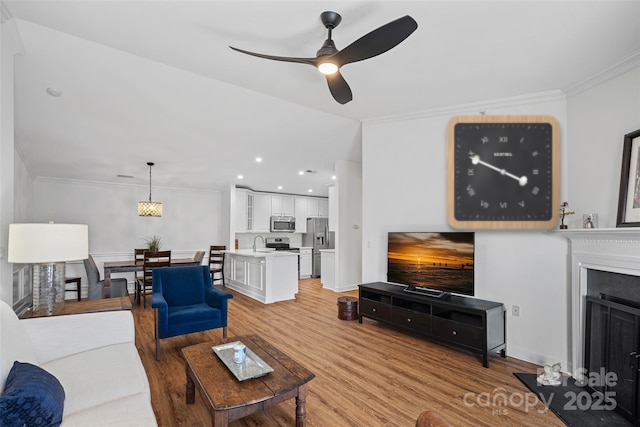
{"hour": 3, "minute": 49}
